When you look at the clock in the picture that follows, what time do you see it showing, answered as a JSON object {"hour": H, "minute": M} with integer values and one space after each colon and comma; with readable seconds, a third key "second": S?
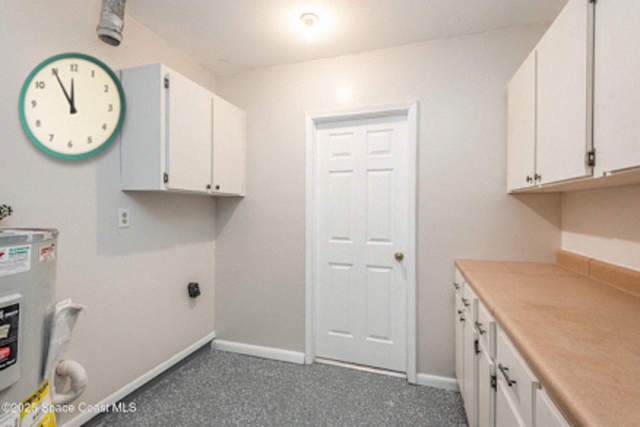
{"hour": 11, "minute": 55}
